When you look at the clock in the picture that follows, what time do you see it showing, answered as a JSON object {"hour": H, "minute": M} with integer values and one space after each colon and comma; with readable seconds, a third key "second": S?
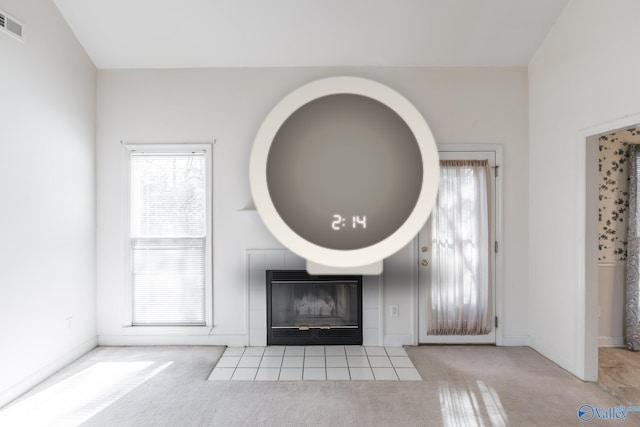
{"hour": 2, "minute": 14}
